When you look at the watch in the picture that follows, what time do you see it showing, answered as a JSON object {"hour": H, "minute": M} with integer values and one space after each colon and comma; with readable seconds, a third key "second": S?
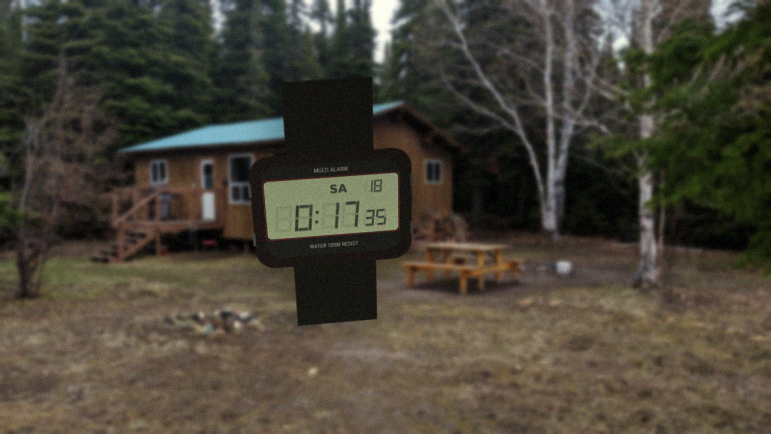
{"hour": 0, "minute": 17, "second": 35}
